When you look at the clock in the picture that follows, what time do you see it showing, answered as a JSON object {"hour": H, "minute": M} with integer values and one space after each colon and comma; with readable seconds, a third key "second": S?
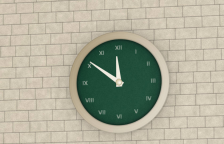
{"hour": 11, "minute": 51}
